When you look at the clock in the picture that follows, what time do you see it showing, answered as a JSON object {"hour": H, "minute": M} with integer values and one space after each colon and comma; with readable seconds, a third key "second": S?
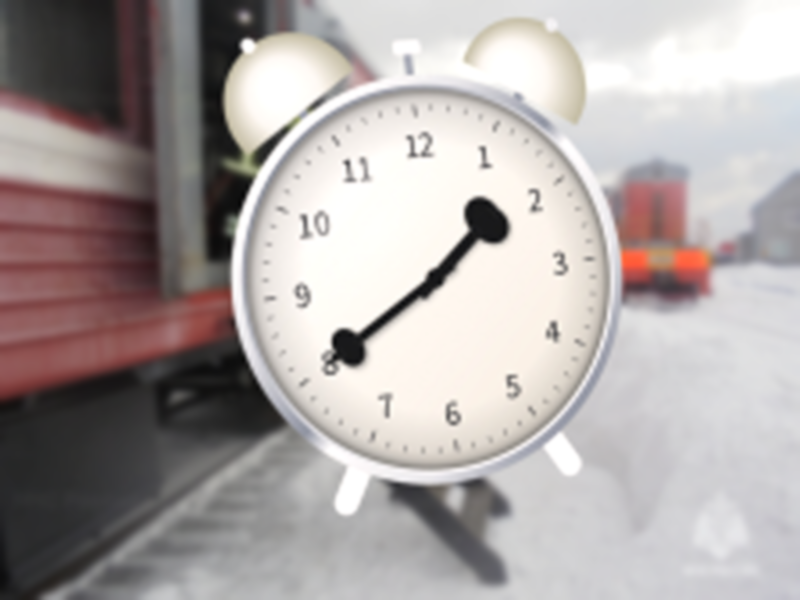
{"hour": 1, "minute": 40}
